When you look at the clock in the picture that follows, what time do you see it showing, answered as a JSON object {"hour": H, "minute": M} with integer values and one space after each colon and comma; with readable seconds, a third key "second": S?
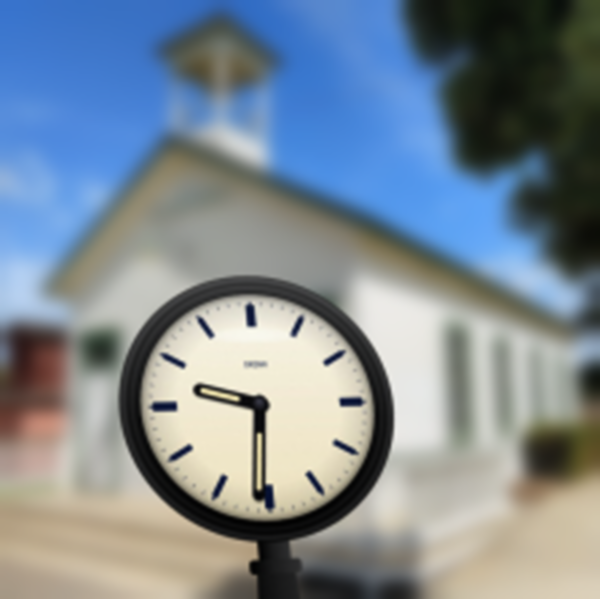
{"hour": 9, "minute": 31}
